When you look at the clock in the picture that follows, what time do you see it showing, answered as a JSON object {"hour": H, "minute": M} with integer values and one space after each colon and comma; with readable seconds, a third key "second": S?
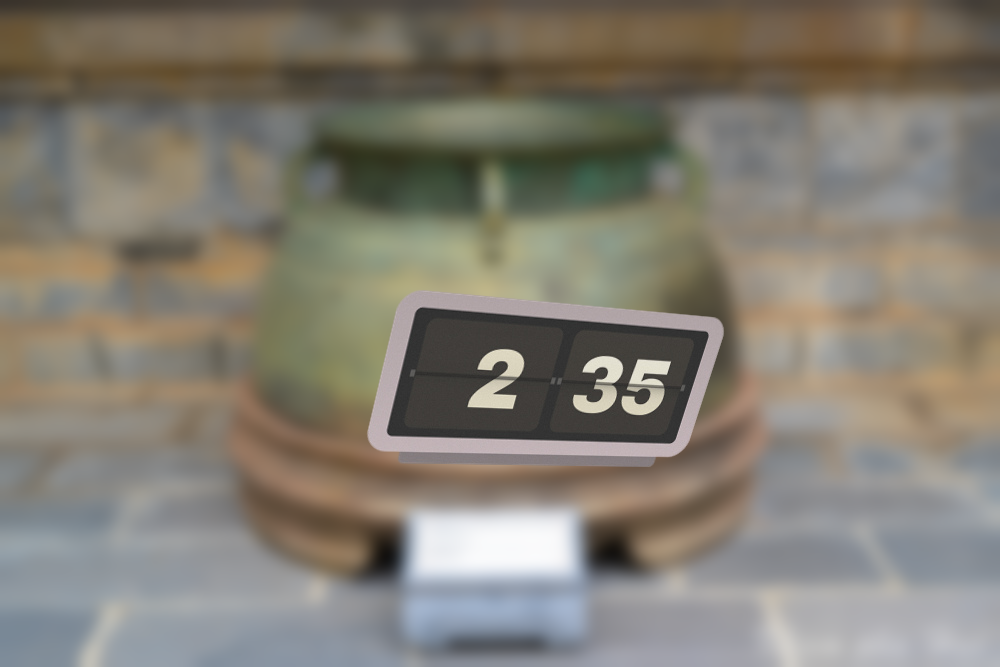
{"hour": 2, "minute": 35}
